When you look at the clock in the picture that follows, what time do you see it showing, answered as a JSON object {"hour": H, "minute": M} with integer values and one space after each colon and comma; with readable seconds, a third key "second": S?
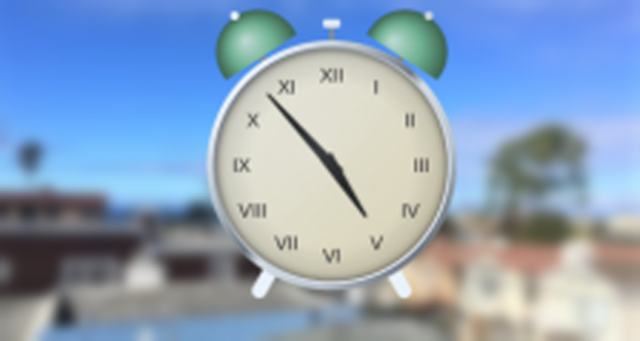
{"hour": 4, "minute": 53}
